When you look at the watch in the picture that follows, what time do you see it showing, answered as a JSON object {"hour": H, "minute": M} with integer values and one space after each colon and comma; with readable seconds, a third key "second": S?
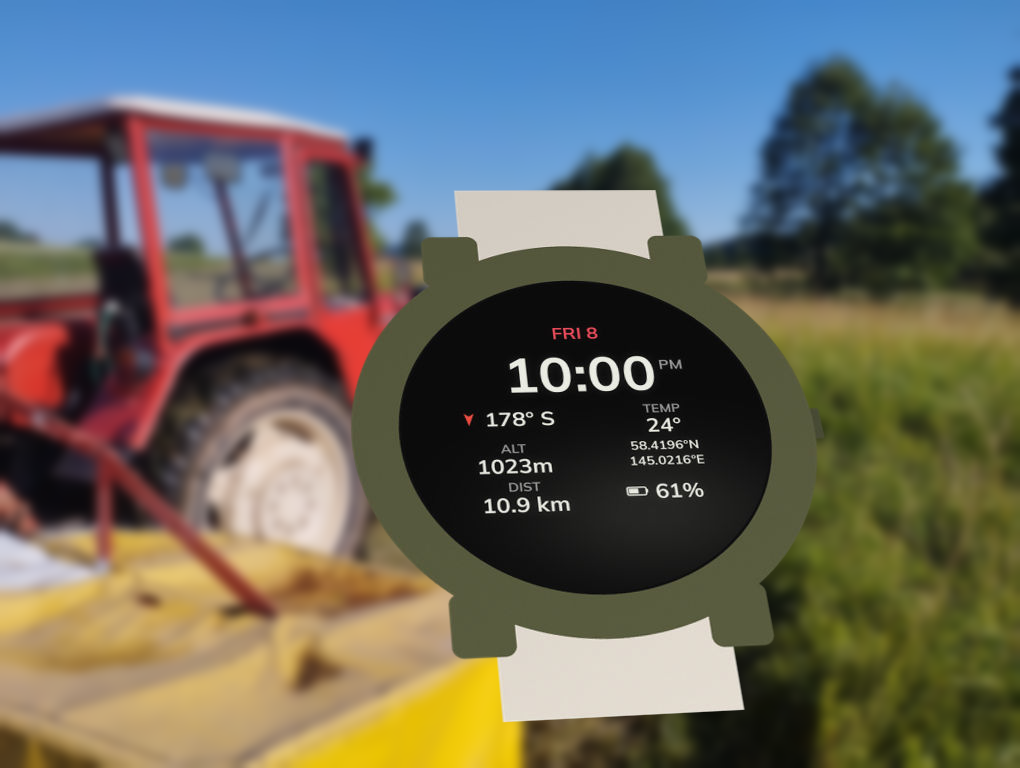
{"hour": 10, "minute": 0}
